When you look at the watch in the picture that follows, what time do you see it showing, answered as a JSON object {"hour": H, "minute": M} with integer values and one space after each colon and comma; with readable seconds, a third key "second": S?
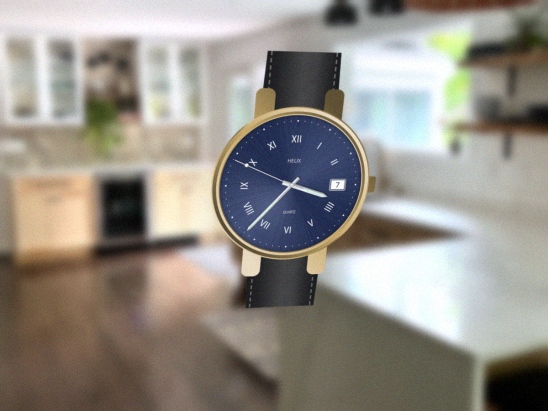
{"hour": 3, "minute": 36, "second": 49}
